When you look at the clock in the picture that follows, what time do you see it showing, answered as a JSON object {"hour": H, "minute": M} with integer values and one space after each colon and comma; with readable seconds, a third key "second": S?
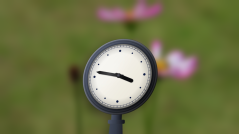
{"hour": 3, "minute": 47}
